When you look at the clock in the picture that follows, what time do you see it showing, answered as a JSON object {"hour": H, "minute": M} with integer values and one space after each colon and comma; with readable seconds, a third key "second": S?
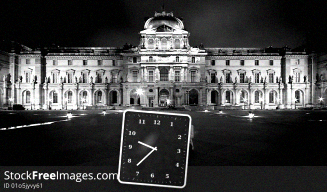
{"hour": 9, "minute": 37}
